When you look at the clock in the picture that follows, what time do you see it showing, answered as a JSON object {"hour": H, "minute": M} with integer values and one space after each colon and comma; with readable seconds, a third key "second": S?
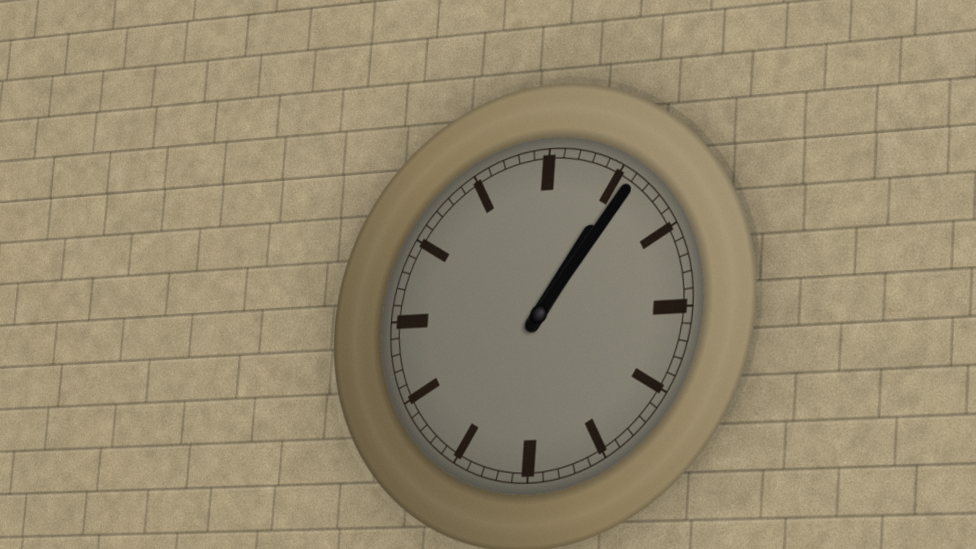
{"hour": 1, "minute": 6}
